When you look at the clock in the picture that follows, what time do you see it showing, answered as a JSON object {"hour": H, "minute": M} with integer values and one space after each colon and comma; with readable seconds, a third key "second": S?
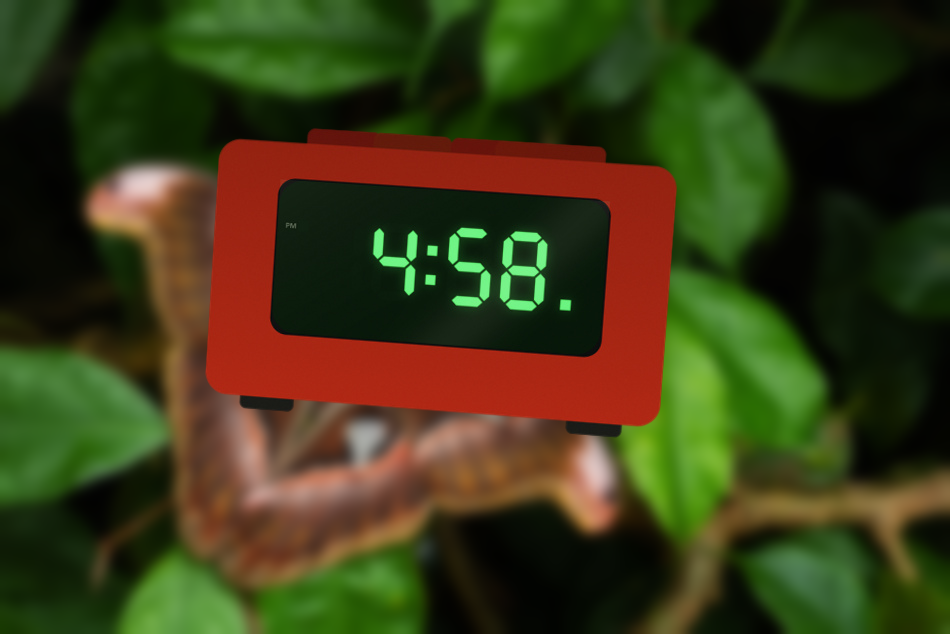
{"hour": 4, "minute": 58}
